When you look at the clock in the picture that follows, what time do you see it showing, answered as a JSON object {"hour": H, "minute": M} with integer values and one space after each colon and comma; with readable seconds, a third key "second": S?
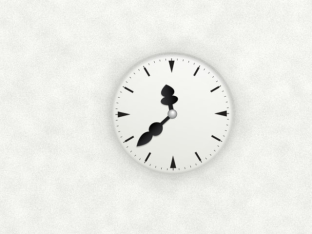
{"hour": 11, "minute": 38}
